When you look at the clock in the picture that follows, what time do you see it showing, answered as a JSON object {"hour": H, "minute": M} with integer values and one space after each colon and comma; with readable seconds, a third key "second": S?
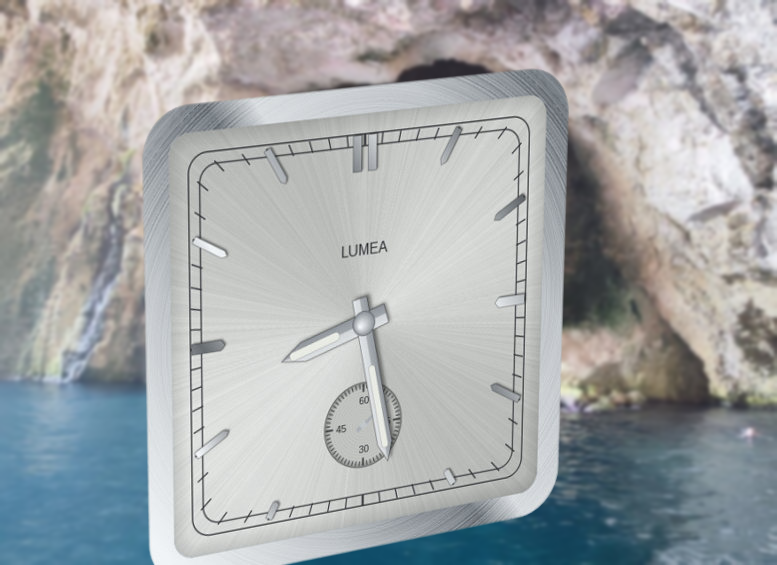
{"hour": 8, "minute": 28, "second": 9}
